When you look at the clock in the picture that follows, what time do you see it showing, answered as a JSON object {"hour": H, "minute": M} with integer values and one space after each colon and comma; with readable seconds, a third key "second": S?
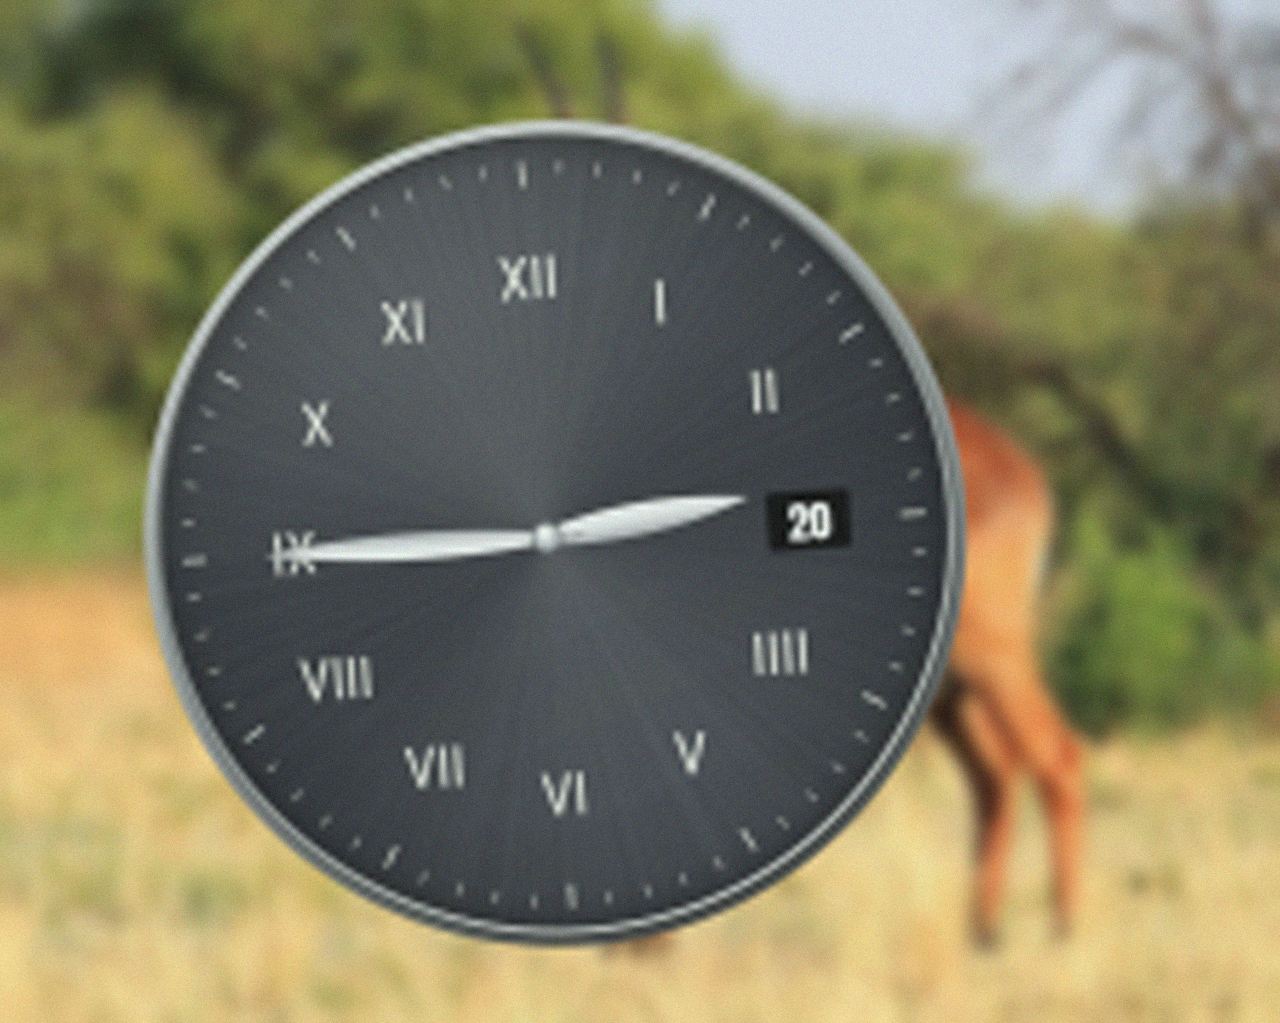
{"hour": 2, "minute": 45}
